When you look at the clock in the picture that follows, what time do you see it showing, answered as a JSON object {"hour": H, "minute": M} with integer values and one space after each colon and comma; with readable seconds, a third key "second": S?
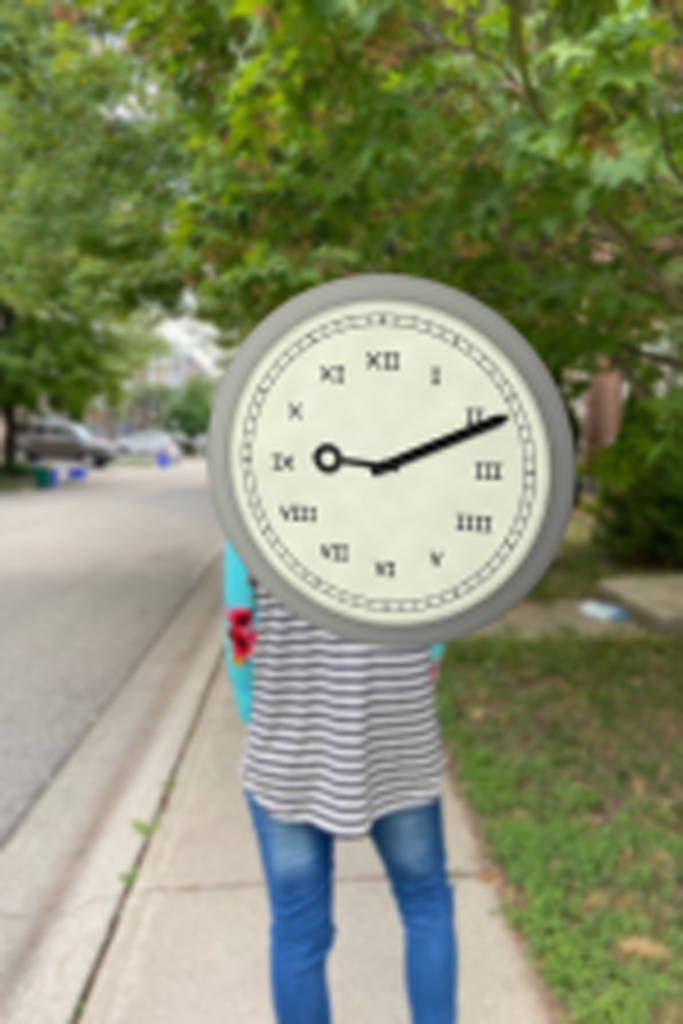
{"hour": 9, "minute": 11}
